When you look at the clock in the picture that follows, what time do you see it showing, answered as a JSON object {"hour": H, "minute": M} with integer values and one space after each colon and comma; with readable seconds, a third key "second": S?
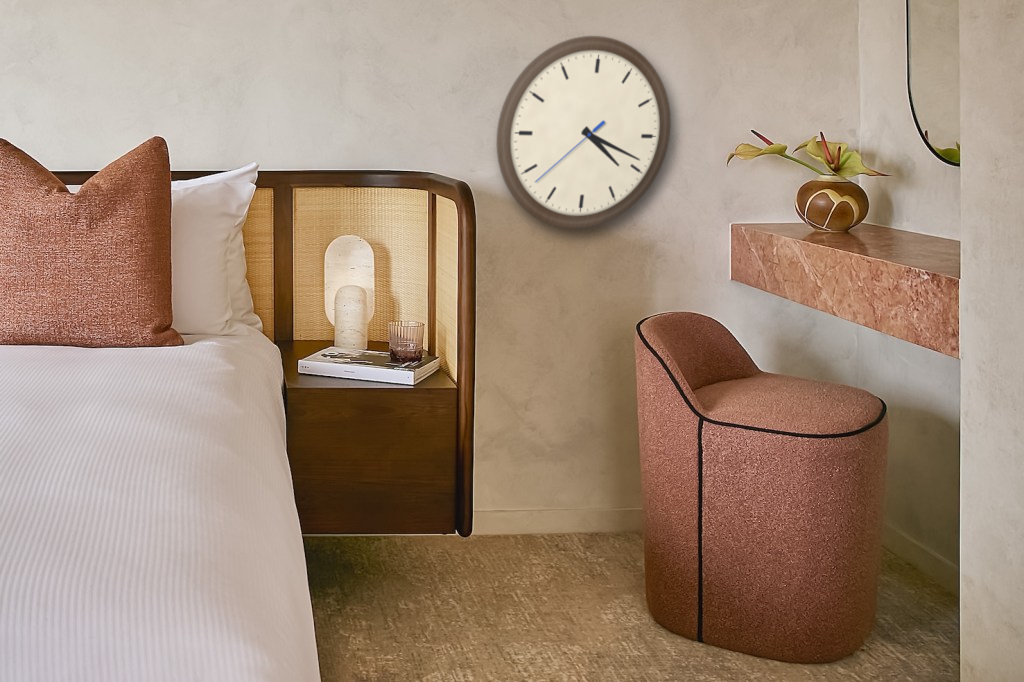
{"hour": 4, "minute": 18, "second": 38}
